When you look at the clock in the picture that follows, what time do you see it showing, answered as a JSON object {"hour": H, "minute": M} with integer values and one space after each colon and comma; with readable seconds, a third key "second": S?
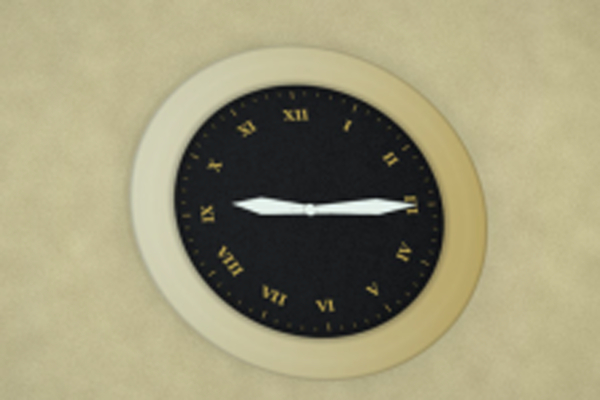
{"hour": 9, "minute": 15}
